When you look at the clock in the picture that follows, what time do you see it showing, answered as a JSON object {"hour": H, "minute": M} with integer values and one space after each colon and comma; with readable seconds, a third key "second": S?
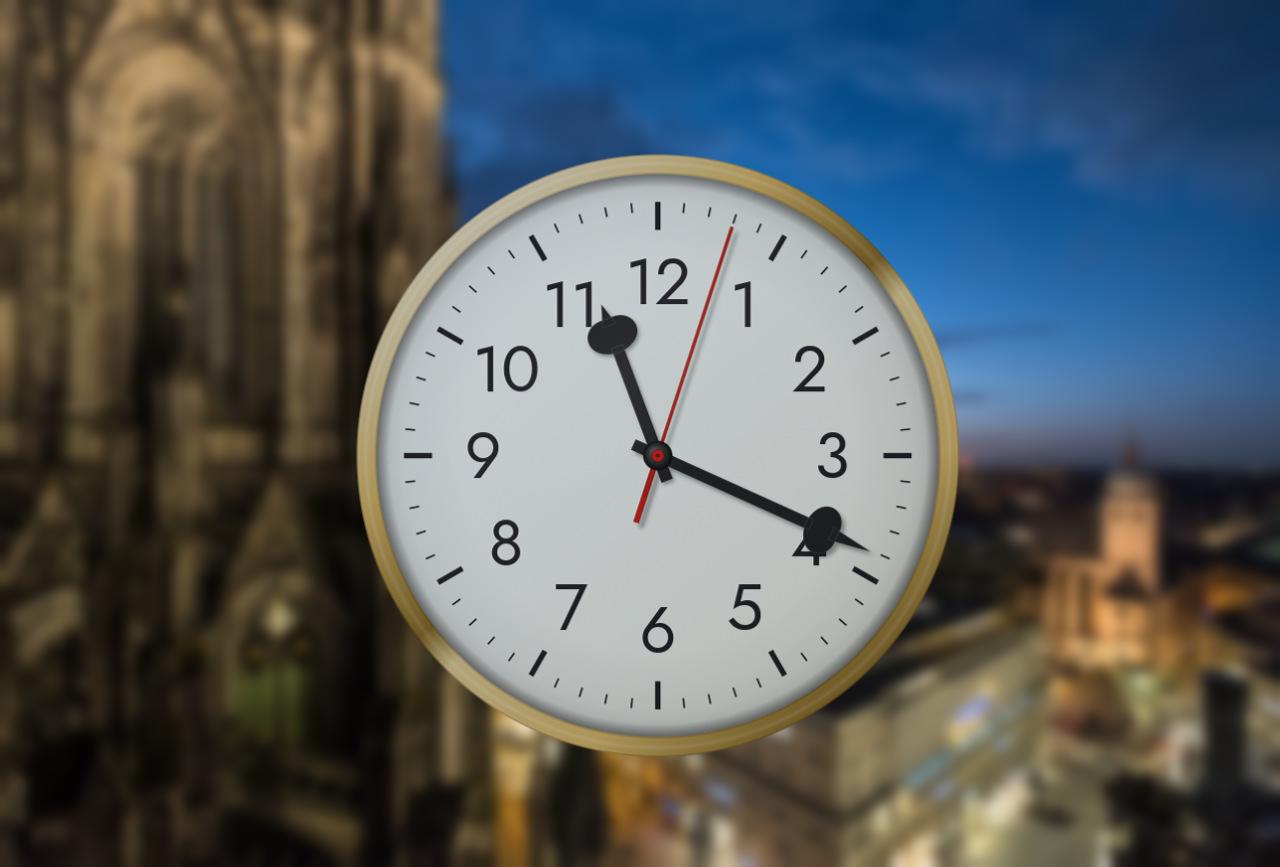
{"hour": 11, "minute": 19, "second": 3}
